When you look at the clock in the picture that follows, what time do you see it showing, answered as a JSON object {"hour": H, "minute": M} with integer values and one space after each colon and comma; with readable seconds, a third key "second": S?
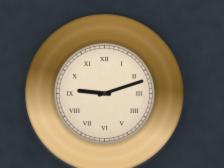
{"hour": 9, "minute": 12}
